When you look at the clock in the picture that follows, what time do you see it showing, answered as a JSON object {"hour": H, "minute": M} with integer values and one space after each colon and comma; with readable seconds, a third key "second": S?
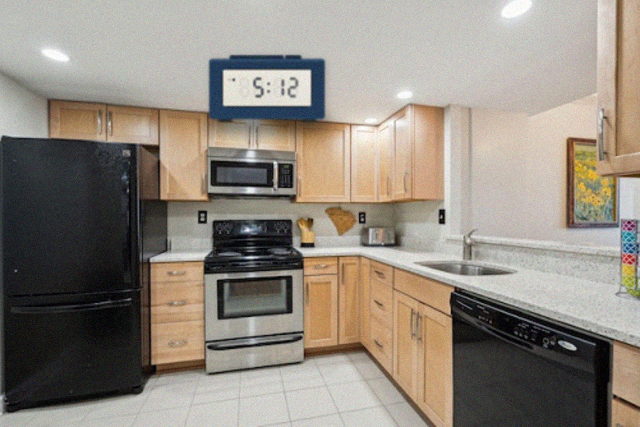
{"hour": 5, "minute": 12}
